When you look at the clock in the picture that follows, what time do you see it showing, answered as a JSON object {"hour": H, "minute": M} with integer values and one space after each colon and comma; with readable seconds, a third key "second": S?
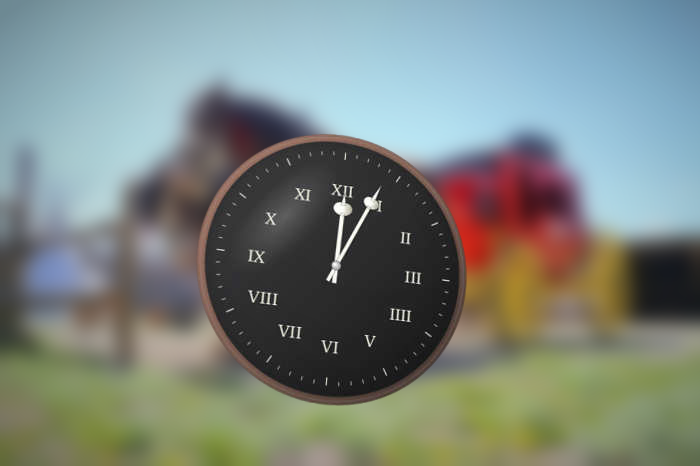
{"hour": 12, "minute": 4}
